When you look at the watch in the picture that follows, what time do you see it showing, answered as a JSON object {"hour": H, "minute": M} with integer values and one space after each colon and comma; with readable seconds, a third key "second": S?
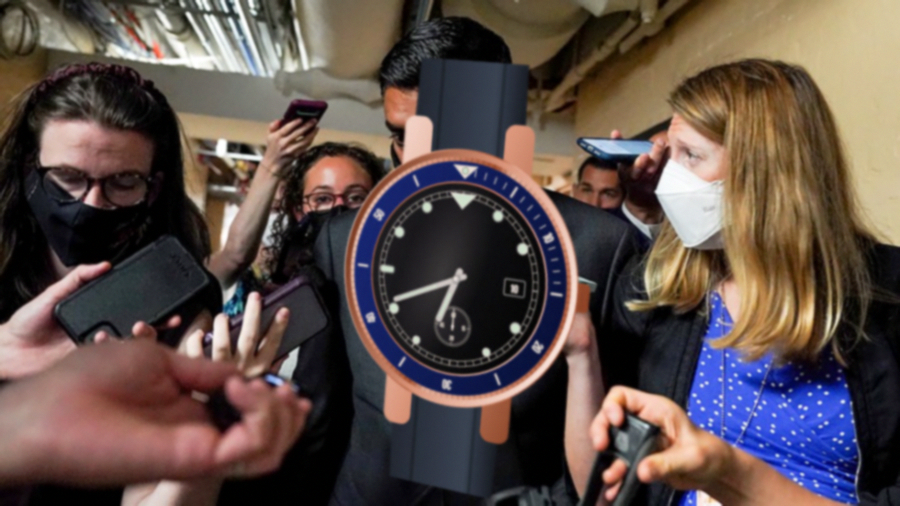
{"hour": 6, "minute": 41}
